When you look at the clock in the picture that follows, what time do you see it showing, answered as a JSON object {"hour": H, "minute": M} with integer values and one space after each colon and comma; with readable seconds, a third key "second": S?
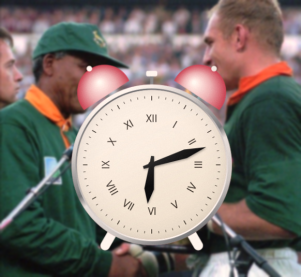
{"hour": 6, "minute": 12}
